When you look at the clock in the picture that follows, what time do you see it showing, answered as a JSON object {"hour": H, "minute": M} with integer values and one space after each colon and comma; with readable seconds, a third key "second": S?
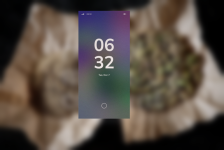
{"hour": 6, "minute": 32}
